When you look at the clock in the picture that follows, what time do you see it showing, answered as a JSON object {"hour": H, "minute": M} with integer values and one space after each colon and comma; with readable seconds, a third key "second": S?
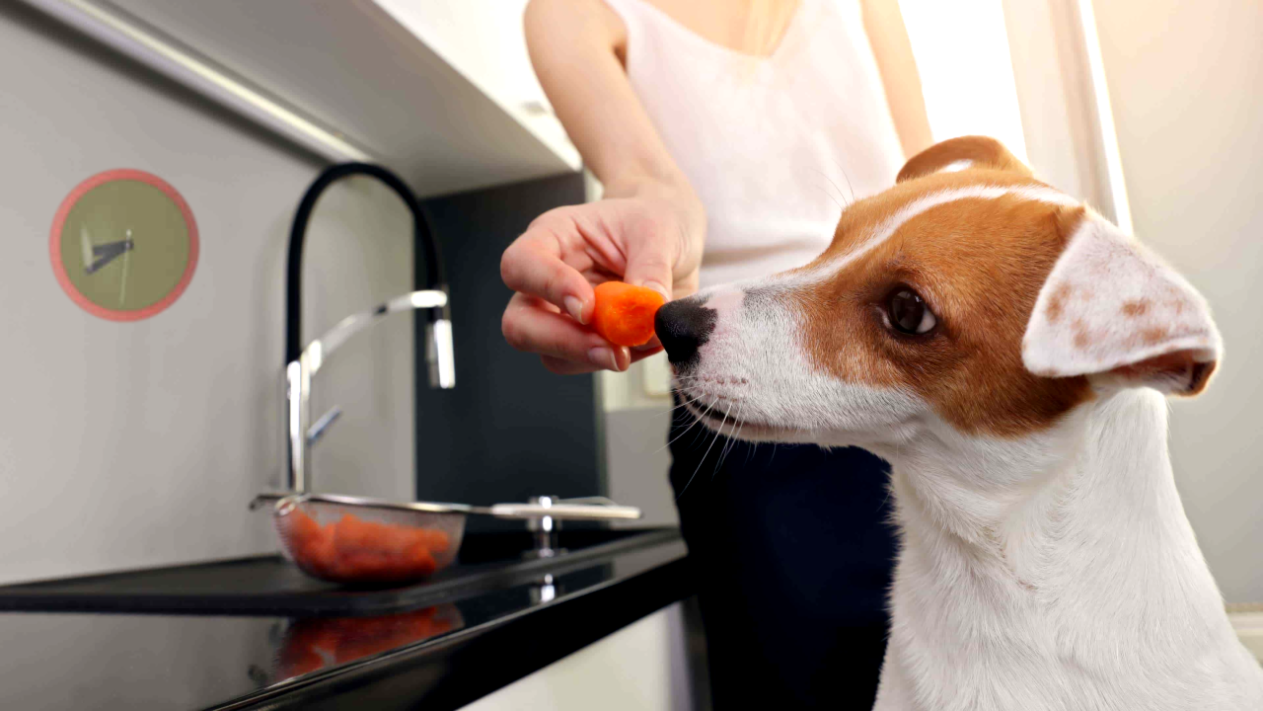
{"hour": 8, "minute": 39, "second": 31}
